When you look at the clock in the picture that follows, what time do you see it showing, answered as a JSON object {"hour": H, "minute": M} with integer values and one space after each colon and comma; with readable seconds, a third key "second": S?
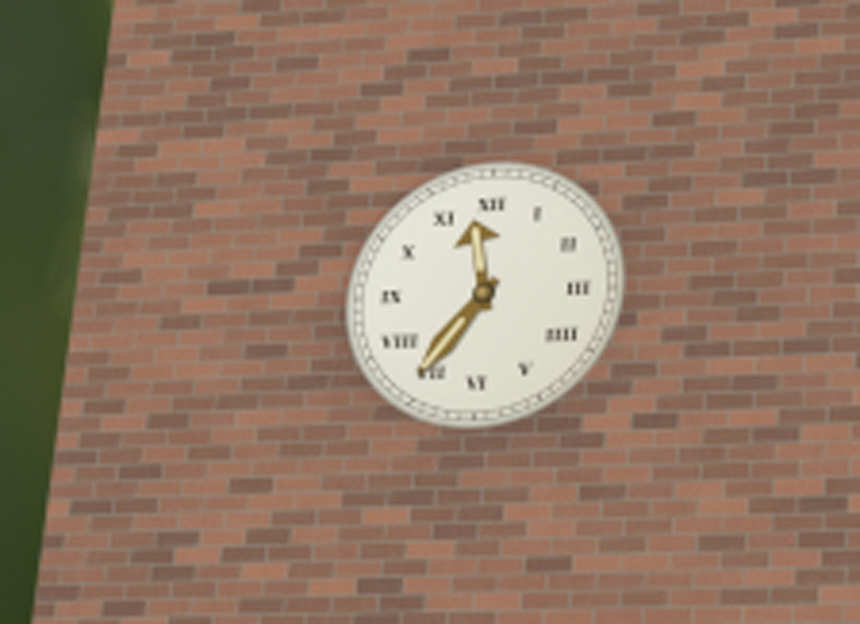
{"hour": 11, "minute": 36}
